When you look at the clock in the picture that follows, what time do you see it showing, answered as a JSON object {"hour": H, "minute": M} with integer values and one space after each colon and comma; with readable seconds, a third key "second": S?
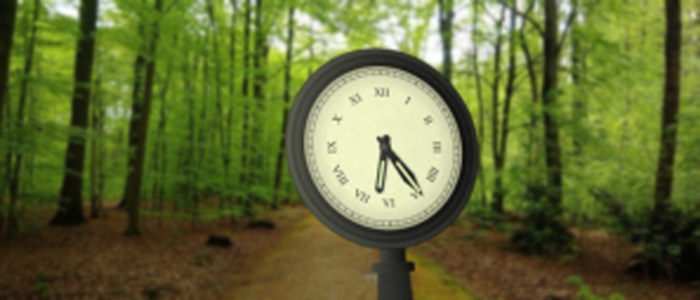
{"hour": 6, "minute": 24}
